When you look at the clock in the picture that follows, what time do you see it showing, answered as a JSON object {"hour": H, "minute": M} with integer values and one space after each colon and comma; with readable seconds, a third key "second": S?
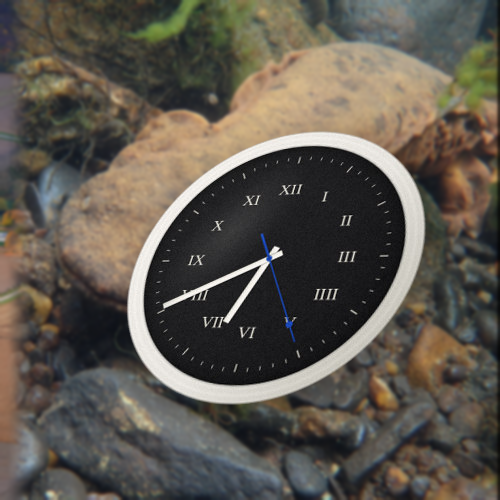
{"hour": 6, "minute": 40, "second": 25}
